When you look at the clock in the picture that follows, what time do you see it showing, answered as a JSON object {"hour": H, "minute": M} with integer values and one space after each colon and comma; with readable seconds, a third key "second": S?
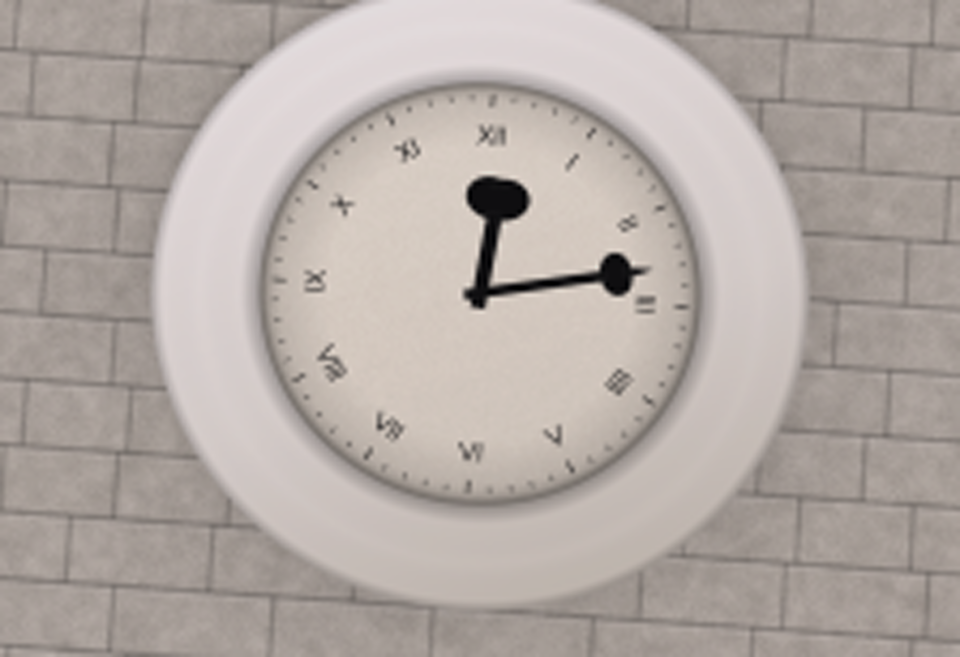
{"hour": 12, "minute": 13}
